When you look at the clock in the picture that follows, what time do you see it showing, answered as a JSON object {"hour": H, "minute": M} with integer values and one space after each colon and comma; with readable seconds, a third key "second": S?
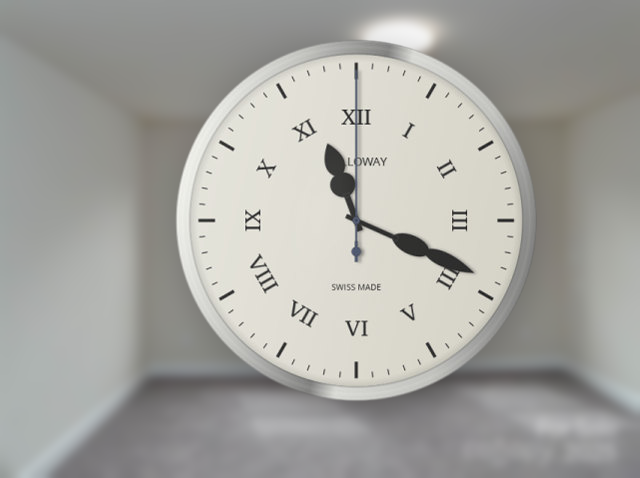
{"hour": 11, "minute": 19, "second": 0}
